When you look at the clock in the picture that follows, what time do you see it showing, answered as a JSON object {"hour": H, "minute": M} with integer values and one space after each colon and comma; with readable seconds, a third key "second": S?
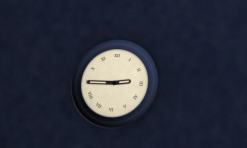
{"hour": 2, "minute": 45}
